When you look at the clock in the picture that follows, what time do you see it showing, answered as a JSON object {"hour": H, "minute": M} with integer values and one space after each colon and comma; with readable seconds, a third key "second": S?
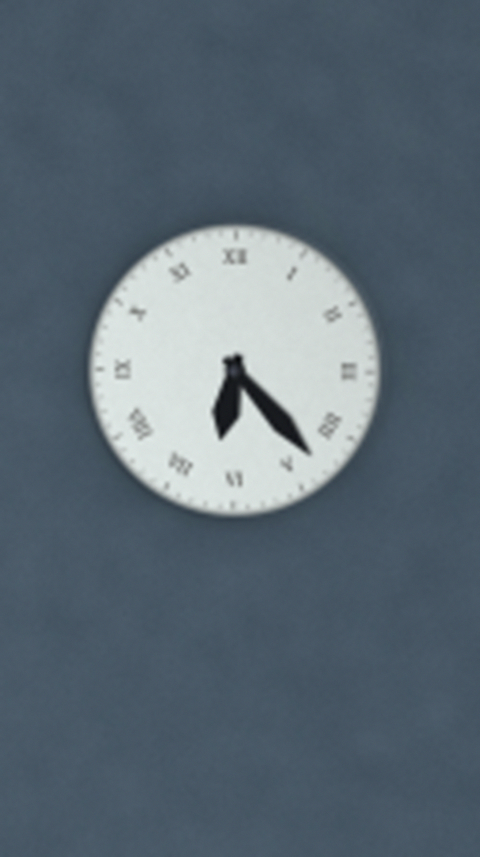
{"hour": 6, "minute": 23}
